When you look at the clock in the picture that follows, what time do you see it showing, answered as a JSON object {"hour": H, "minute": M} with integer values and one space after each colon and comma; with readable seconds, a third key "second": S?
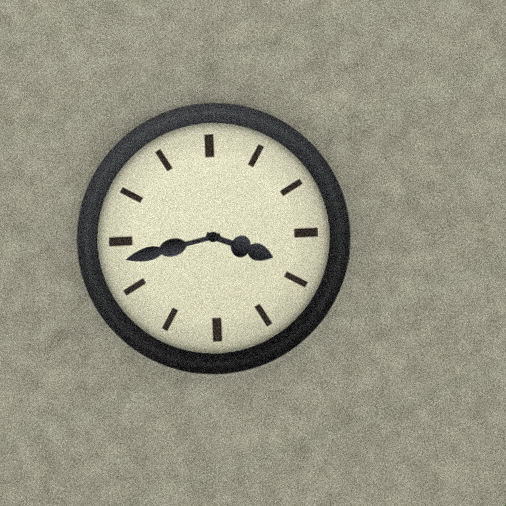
{"hour": 3, "minute": 43}
